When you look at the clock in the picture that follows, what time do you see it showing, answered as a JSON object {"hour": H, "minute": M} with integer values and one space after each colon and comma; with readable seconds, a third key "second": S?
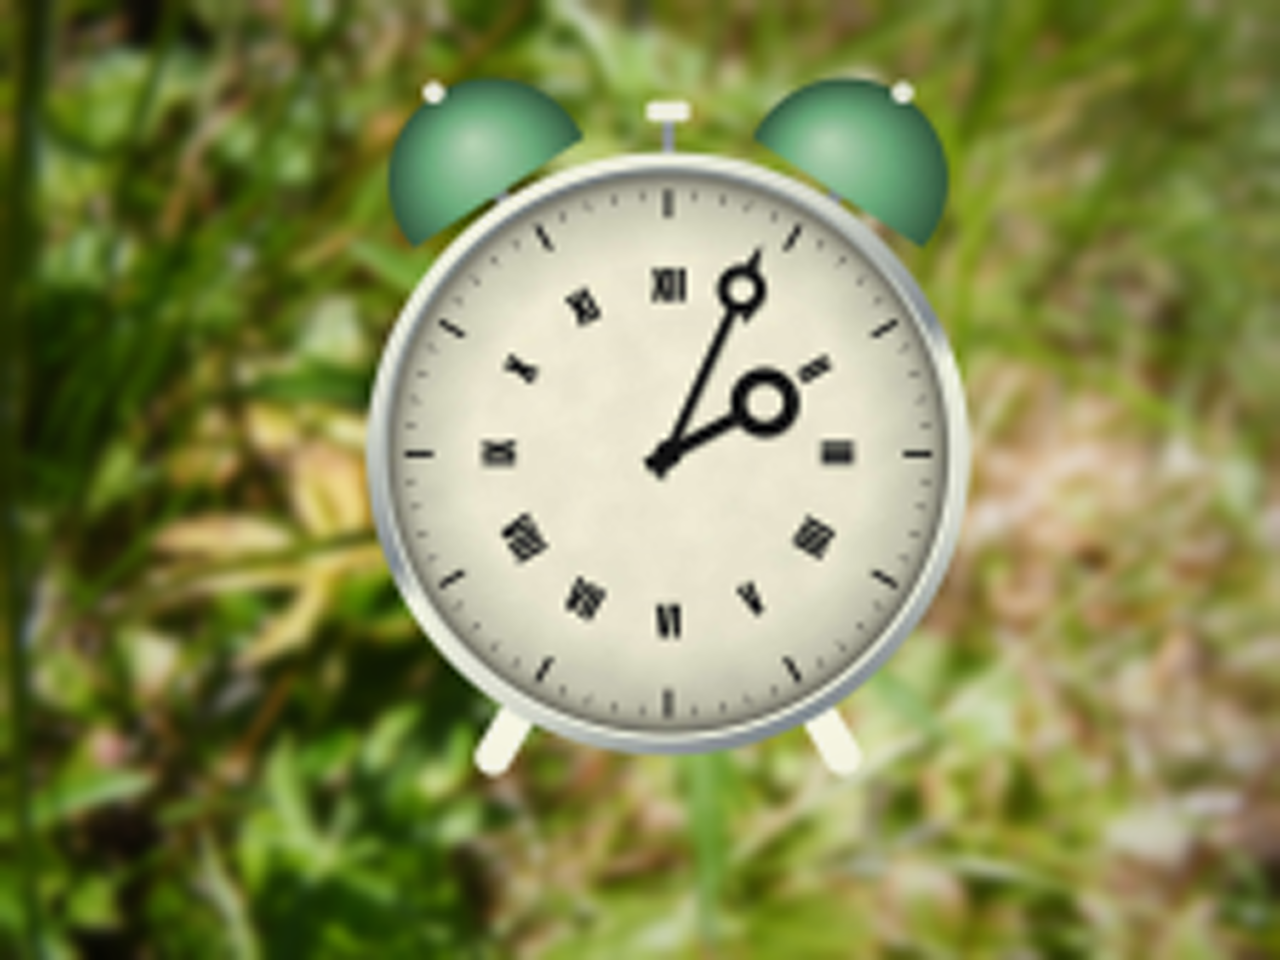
{"hour": 2, "minute": 4}
